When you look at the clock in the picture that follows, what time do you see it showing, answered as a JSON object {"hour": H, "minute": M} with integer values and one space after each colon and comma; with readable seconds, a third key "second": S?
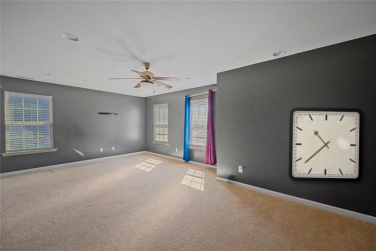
{"hour": 10, "minute": 38}
